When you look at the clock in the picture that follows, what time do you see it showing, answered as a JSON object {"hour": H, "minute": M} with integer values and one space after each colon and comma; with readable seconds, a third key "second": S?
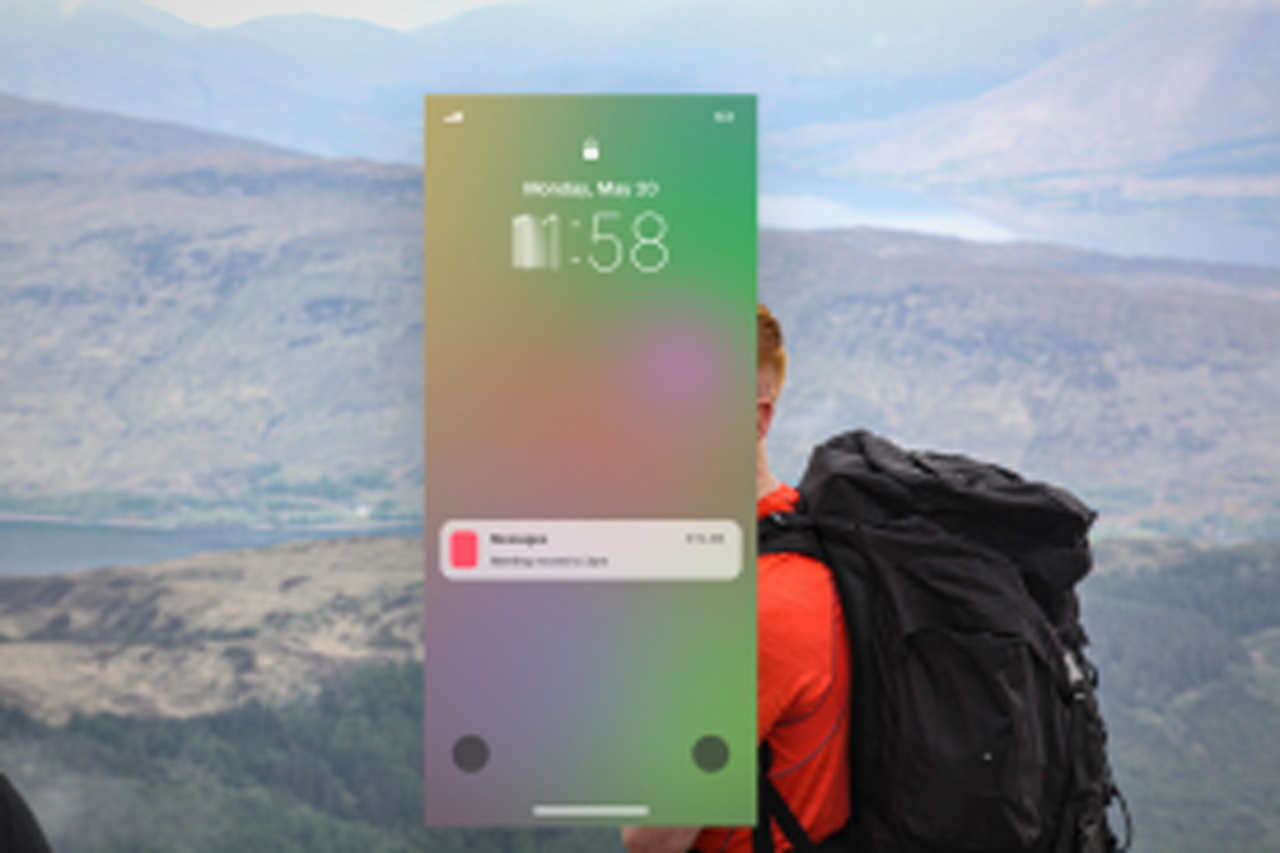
{"hour": 11, "minute": 58}
